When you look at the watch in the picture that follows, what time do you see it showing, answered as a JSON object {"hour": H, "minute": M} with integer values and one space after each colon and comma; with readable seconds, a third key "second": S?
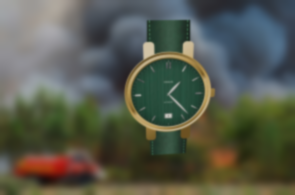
{"hour": 1, "minute": 23}
